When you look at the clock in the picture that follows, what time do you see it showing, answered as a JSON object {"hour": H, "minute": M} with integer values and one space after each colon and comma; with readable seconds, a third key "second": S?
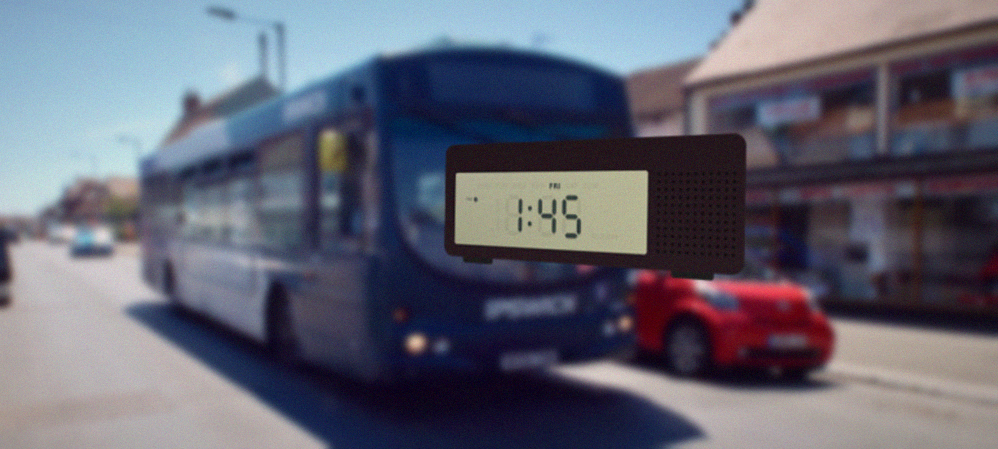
{"hour": 1, "minute": 45}
